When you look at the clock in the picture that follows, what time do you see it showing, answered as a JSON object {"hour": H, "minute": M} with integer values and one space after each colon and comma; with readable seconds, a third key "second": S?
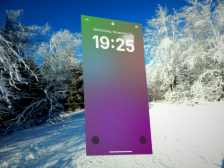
{"hour": 19, "minute": 25}
